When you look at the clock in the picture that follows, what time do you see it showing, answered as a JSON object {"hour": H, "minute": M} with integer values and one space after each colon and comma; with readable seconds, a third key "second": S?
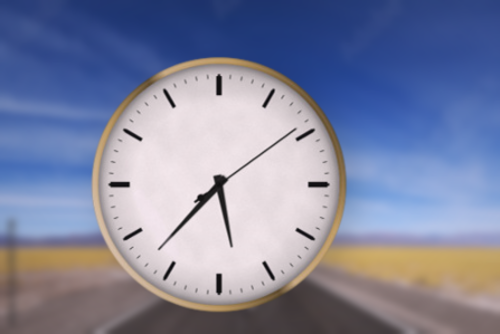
{"hour": 5, "minute": 37, "second": 9}
